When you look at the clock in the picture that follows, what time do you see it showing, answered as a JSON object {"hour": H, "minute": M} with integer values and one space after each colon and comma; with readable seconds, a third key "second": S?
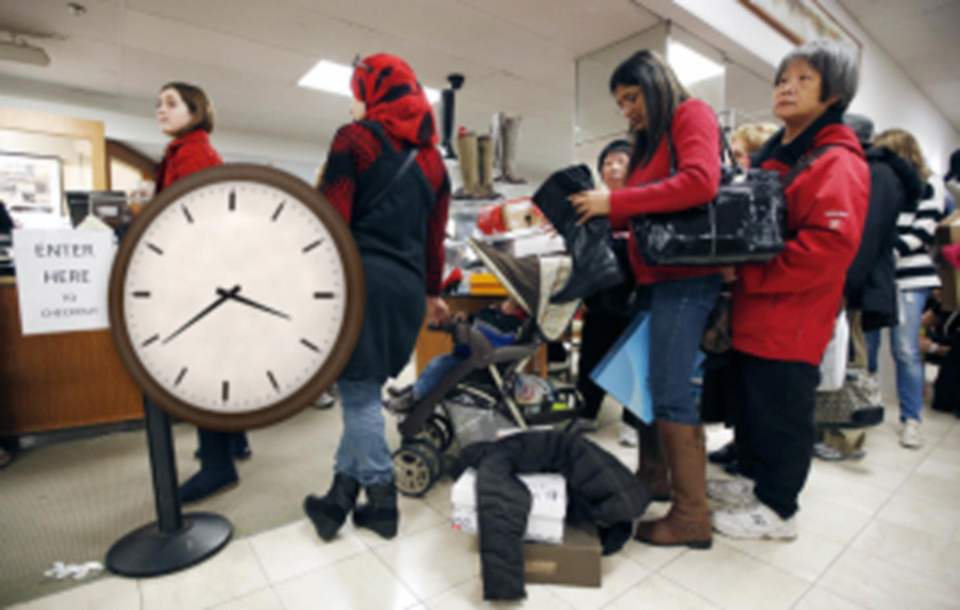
{"hour": 3, "minute": 39}
